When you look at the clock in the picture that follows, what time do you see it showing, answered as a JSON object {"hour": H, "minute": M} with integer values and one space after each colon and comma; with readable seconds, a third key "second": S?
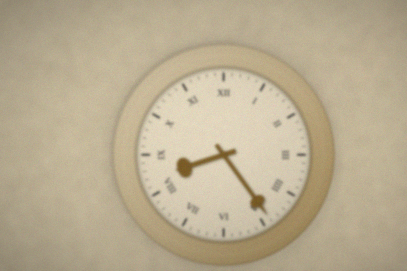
{"hour": 8, "minute": 24}
